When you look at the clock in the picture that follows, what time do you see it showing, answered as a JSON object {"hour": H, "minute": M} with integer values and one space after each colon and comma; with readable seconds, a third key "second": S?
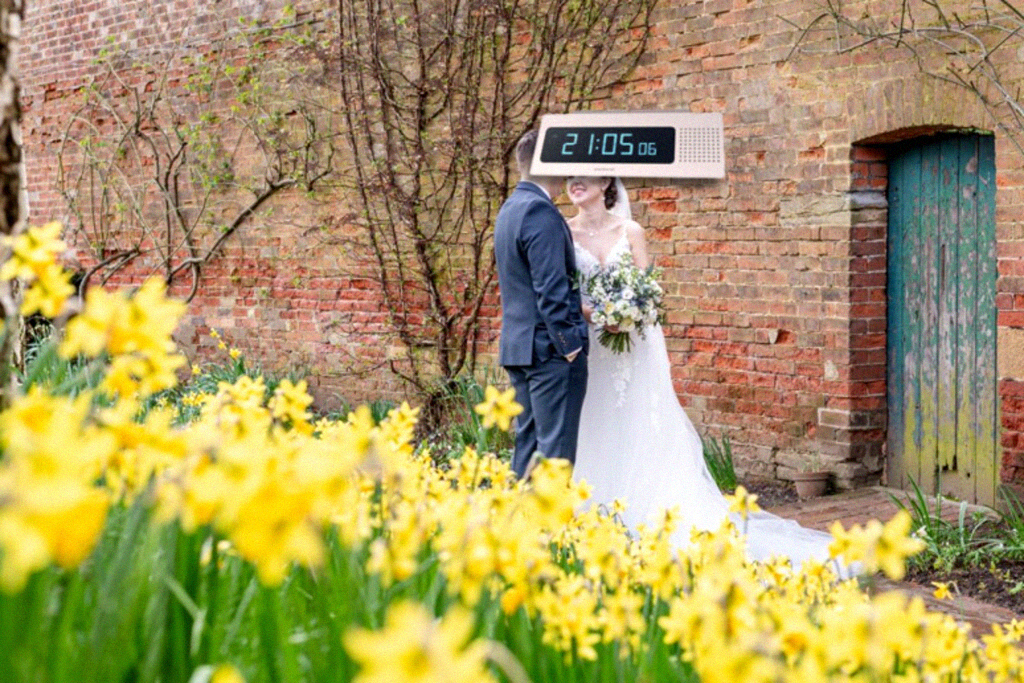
{"hour": 21, "minute": 5, "second": 6}
